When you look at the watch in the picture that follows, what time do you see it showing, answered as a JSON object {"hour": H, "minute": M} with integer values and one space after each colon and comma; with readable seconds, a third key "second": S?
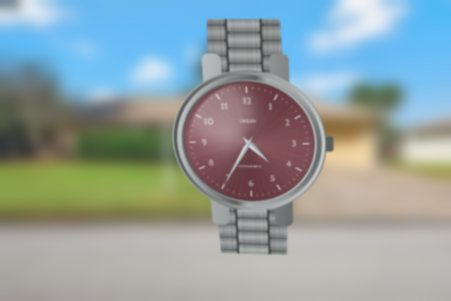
{"hour": 4, "minute": 35}
